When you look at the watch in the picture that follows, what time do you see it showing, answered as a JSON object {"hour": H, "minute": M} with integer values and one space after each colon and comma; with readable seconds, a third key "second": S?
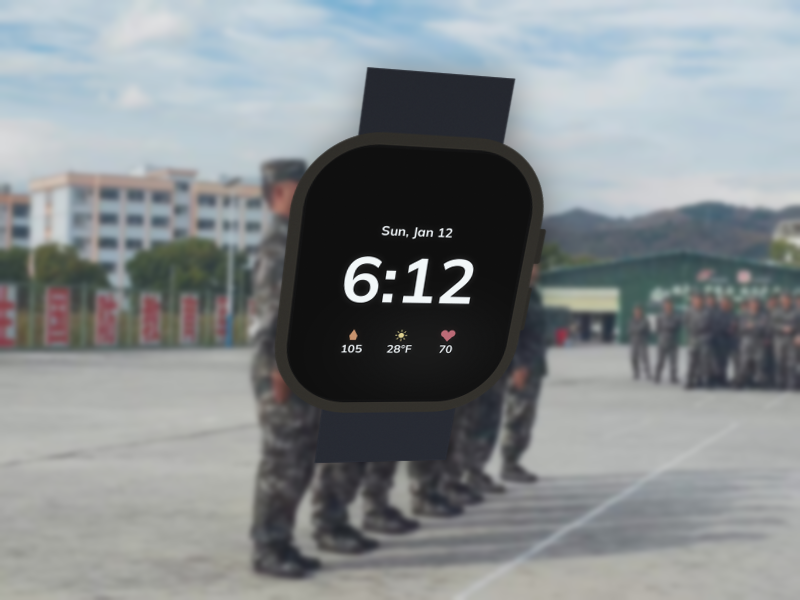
{"hour": 6, "minute": 12}
